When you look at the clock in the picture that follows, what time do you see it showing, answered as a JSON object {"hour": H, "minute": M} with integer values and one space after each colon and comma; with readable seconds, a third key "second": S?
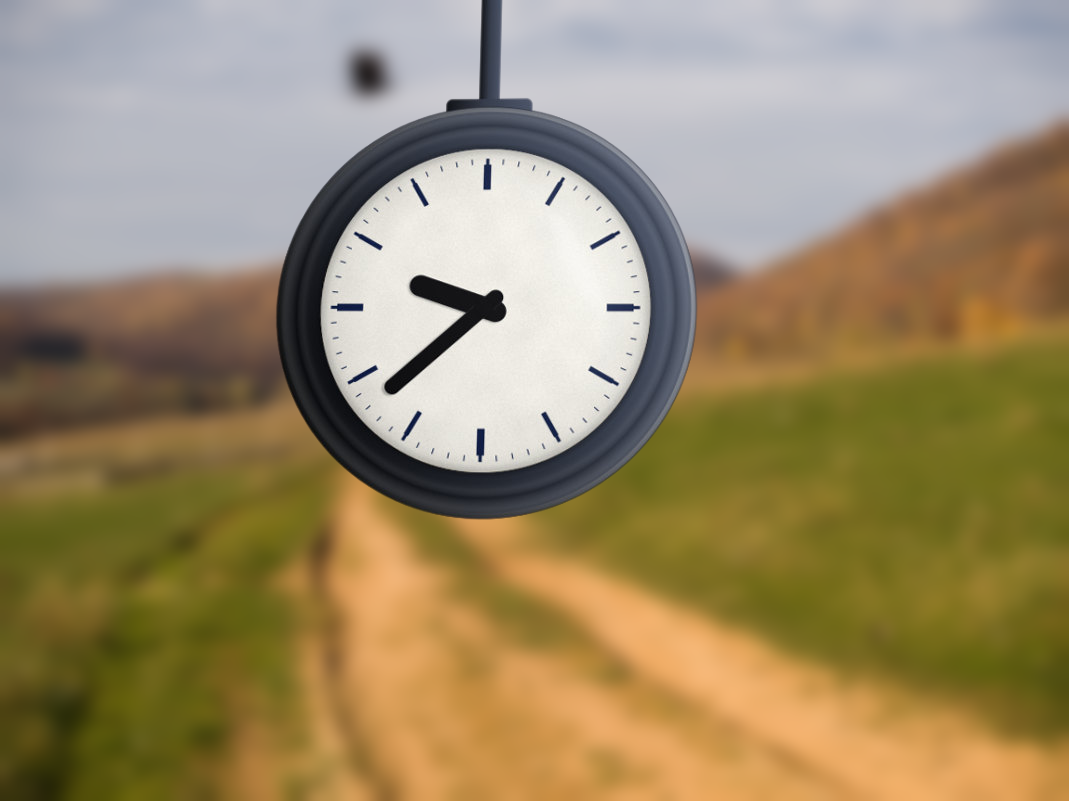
{"hour": 9, "minute": 38}
